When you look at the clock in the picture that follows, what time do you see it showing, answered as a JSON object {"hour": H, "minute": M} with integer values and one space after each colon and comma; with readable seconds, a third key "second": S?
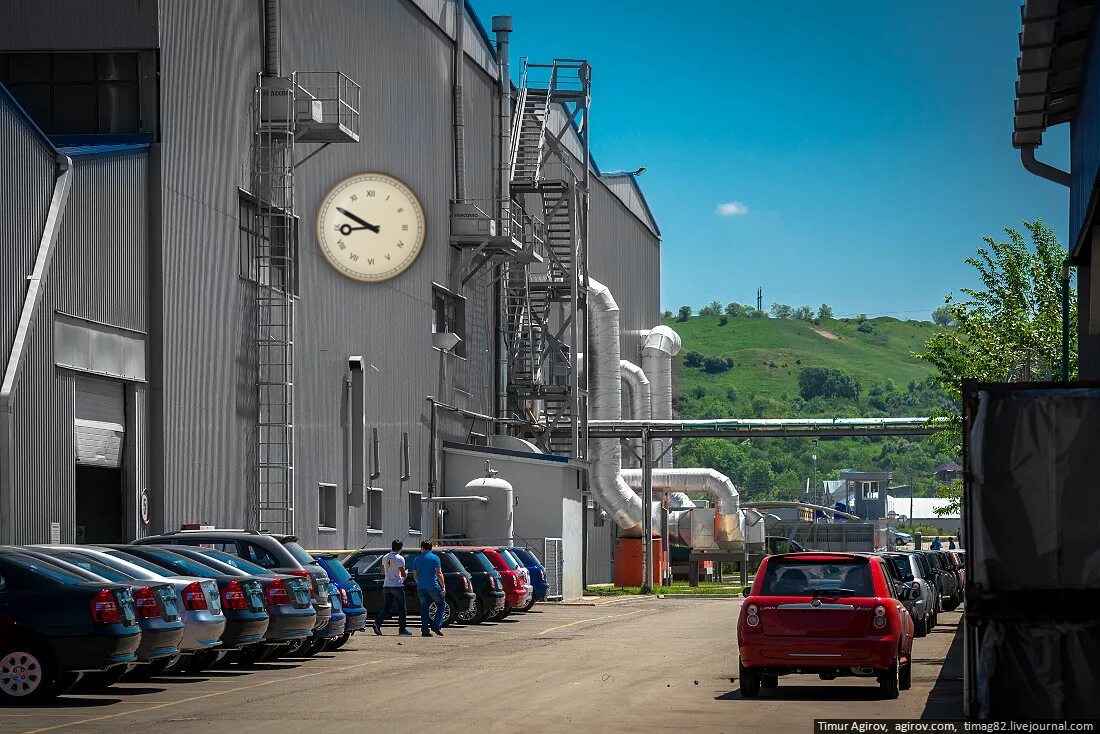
{"hour": 8, "minute": 50}
